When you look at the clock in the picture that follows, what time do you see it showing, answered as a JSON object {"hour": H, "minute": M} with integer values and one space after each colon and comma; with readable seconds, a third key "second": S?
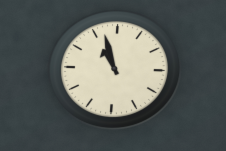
{"hour": 10, "minute": 57}
